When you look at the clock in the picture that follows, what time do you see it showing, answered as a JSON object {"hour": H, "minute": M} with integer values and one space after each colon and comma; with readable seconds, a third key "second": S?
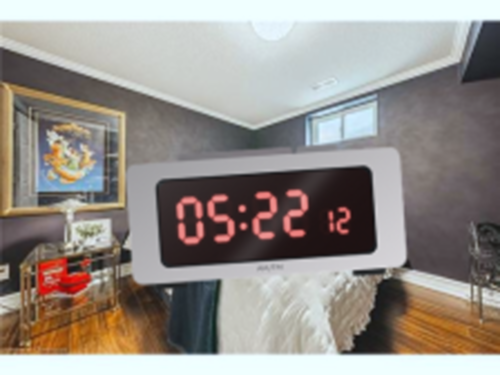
{"hour": 5, "minute": 22, "second": 12}
